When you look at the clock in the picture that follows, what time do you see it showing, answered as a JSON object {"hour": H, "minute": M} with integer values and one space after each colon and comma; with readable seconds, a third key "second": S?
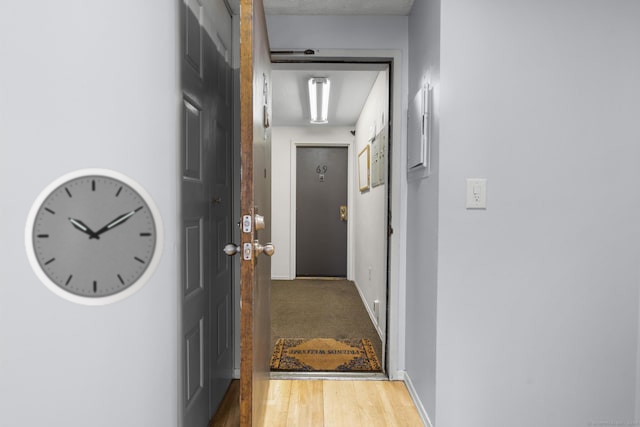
{"hour": 10, "minute": 10}
